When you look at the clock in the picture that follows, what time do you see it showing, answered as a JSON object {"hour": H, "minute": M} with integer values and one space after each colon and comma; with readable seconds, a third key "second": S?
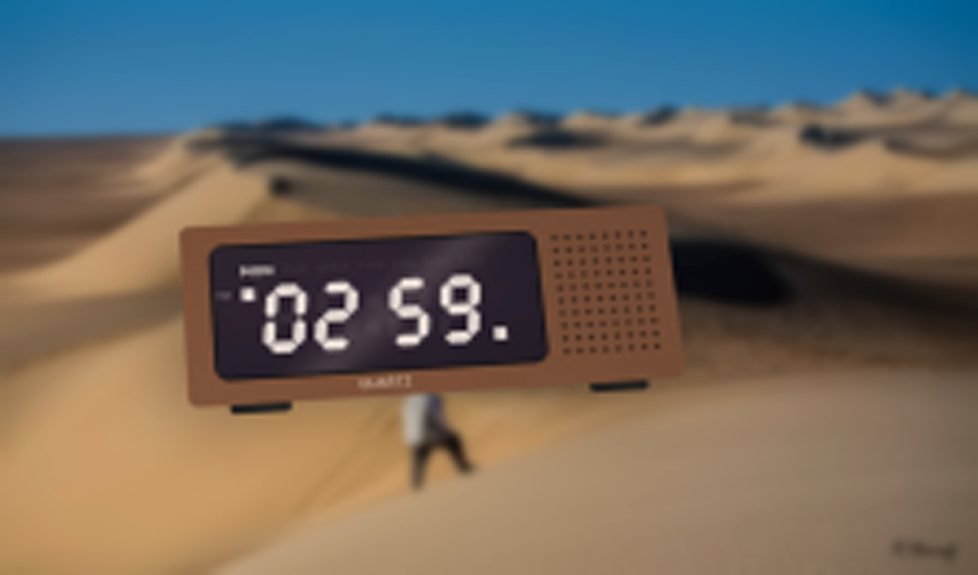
{"hour": 2, "minute": 59}
